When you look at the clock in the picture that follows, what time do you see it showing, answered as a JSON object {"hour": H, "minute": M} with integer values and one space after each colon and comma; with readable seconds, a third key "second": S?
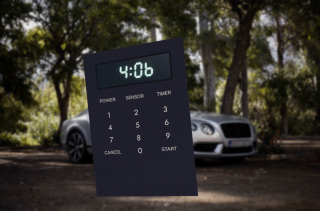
{"hour": 4, "minute": 6}
